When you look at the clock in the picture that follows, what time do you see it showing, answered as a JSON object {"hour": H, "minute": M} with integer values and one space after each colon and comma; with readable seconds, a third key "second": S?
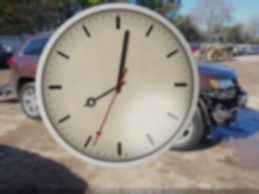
{"hour": 8, "minute": 1, "second": 34}
